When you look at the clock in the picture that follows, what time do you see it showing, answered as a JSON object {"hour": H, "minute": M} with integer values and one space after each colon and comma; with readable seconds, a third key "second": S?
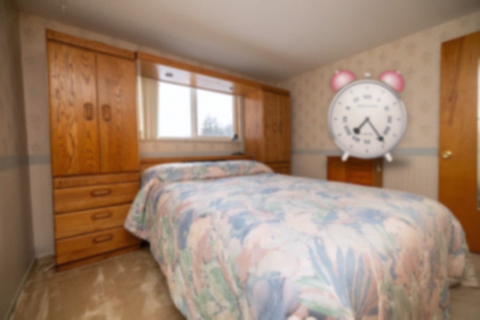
{"hour": 7, "minute": 24}
